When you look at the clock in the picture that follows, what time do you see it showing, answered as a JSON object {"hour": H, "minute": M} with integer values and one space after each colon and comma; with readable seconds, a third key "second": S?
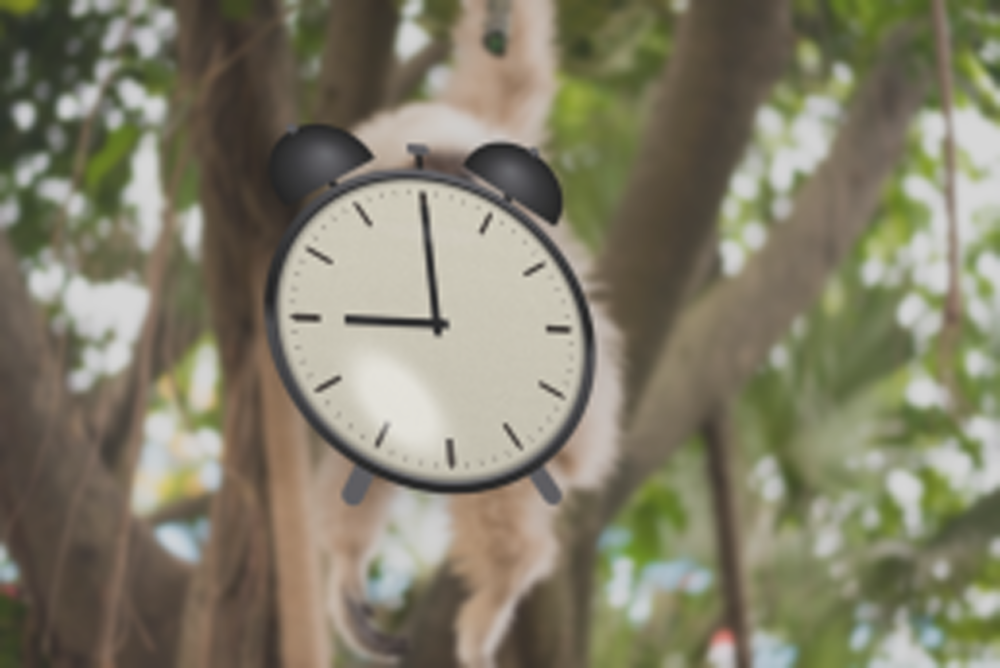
{"hour": 9, "minute": 0}
